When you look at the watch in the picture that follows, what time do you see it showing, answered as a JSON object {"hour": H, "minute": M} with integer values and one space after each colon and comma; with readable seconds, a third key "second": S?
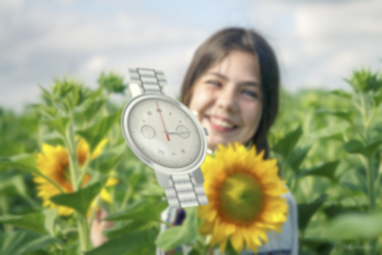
{"hour": 3, "minute": 15}
